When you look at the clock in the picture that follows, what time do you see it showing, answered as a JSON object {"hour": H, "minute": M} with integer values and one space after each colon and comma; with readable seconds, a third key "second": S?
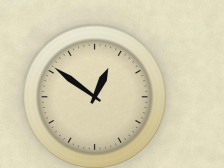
{"hour": 12, "minute": 51}
